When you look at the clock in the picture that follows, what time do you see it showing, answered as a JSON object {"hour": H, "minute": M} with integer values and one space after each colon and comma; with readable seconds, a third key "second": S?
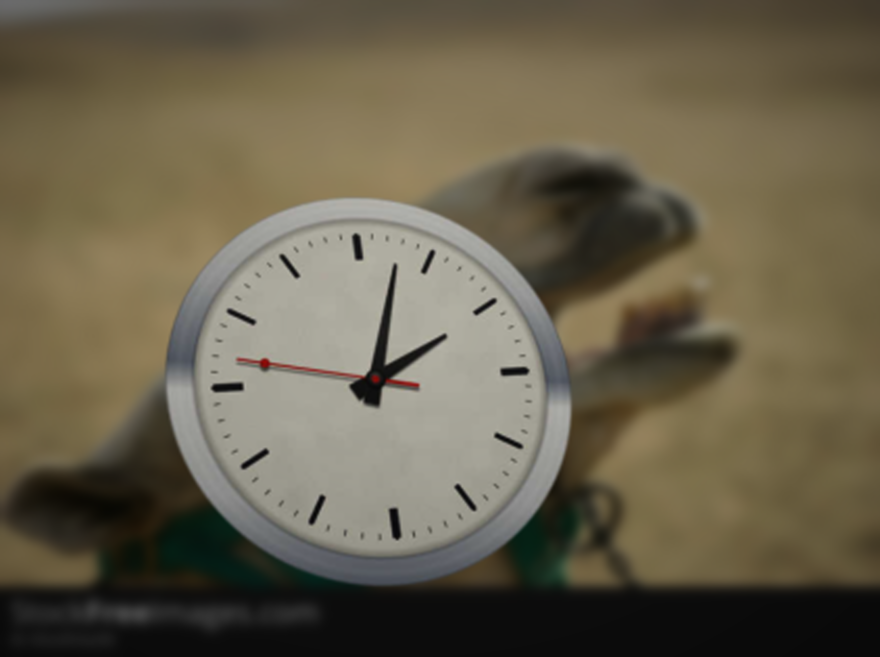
{"hour": 2, "minute": 2, "second": 47}
